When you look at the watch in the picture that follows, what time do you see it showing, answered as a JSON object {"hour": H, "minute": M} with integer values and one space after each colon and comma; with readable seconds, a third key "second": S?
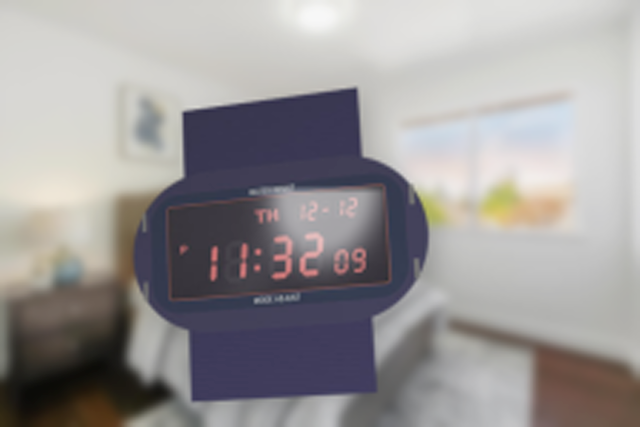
{"hour": 11, "minute": 32, "second": 9}
